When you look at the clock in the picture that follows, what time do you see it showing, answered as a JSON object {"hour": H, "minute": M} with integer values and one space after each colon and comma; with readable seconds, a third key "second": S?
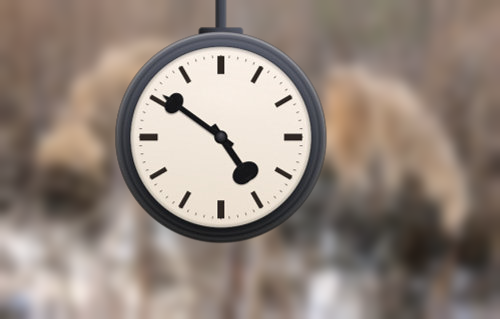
{"hour": 4, "minute": 51}
